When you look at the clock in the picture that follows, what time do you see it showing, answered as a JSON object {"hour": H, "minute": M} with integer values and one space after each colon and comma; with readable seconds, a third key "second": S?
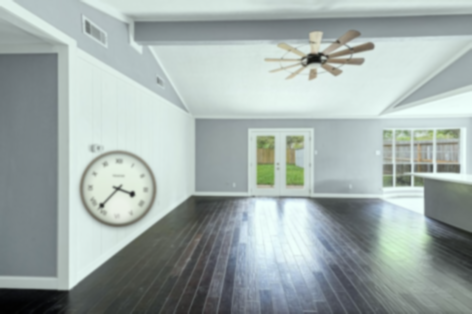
{"hour": 3, "minute": 37}
